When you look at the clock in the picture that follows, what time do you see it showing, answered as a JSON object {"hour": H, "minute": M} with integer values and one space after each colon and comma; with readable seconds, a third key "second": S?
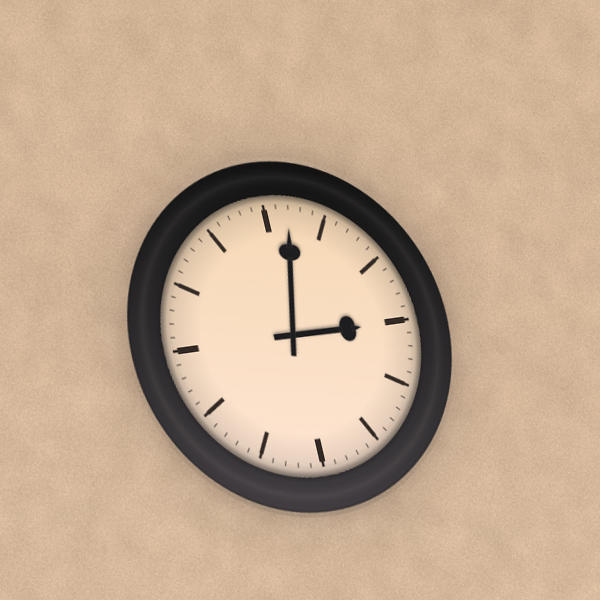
{"hour": 3, "minute": 2}
